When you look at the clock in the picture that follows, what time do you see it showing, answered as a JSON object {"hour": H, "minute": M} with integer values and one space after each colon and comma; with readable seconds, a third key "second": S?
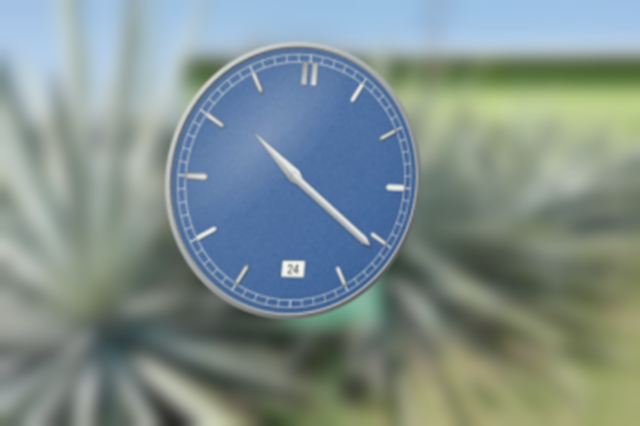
{"hour": 10, "minute": 21}
